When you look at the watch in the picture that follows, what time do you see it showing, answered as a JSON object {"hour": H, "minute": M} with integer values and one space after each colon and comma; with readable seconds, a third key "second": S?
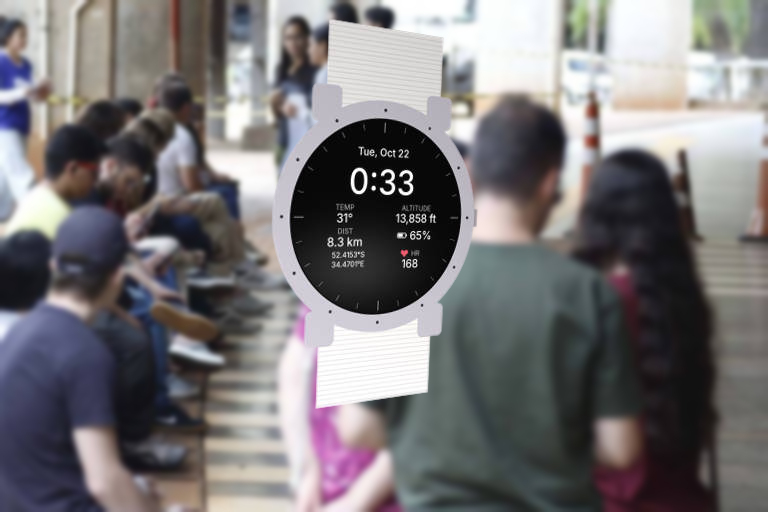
{"hour": 0, "minute": 33}
